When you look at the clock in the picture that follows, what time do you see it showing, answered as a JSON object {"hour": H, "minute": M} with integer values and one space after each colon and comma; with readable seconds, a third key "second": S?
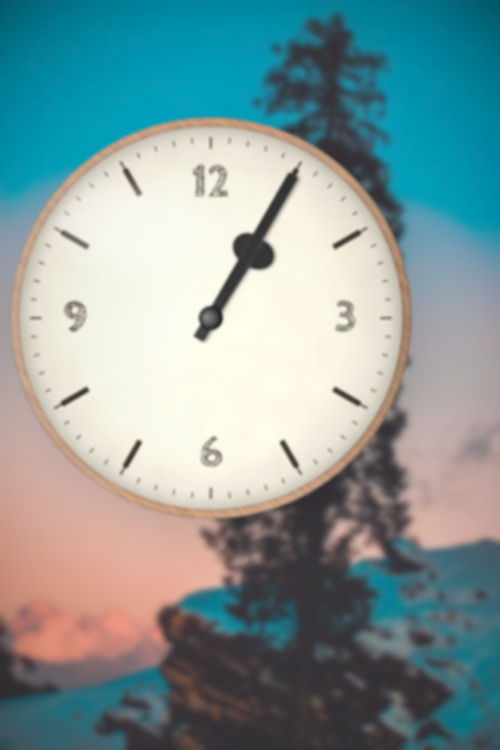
{"hour": 1, "minute": 5}
